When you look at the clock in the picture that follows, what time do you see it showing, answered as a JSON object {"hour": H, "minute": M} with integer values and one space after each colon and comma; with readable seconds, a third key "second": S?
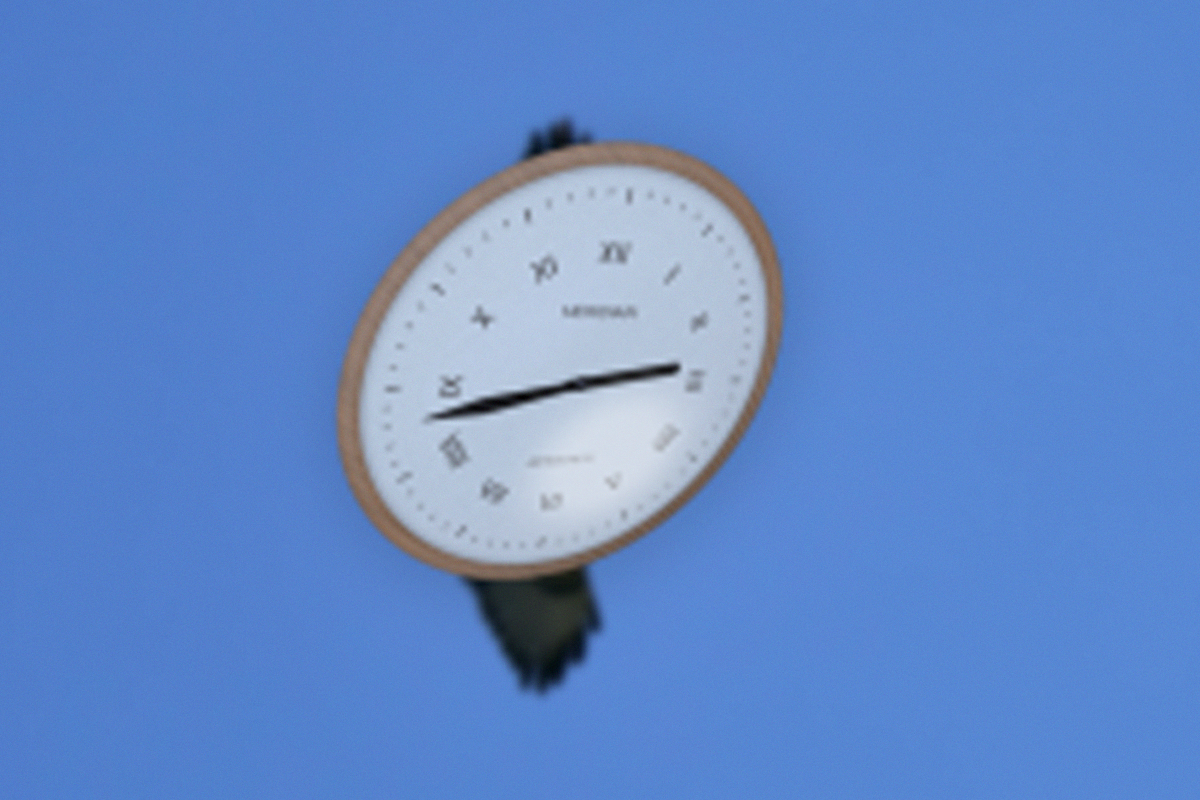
{"hour": 2, "minute": 43}
